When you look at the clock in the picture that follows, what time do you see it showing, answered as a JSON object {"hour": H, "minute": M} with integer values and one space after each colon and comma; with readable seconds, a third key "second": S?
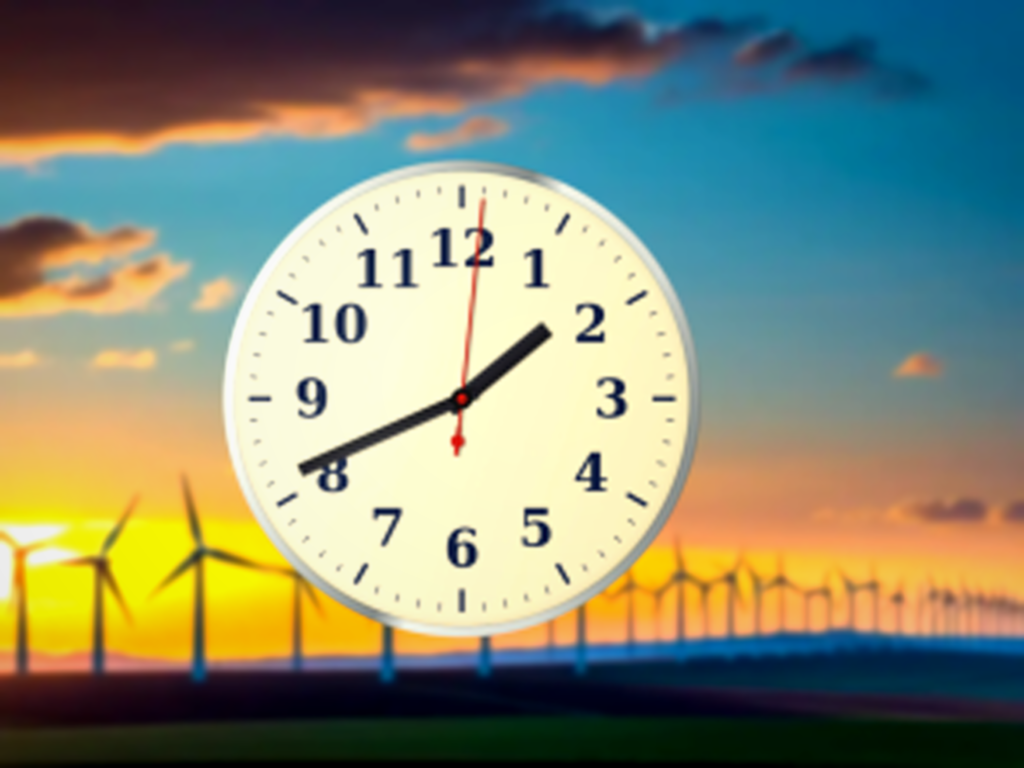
{"hour": 1, "minute": 41, "second": 1}
